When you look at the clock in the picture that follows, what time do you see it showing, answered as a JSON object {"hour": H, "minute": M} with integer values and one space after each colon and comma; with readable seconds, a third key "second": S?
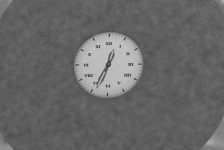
{"hour": 12, "minute": 34}
